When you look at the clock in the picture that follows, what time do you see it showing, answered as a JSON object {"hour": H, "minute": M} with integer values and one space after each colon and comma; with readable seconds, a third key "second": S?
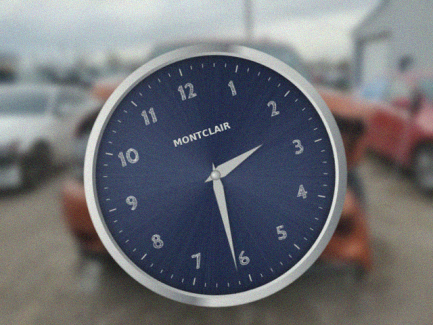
{"hour": 2, "minute": 31}
